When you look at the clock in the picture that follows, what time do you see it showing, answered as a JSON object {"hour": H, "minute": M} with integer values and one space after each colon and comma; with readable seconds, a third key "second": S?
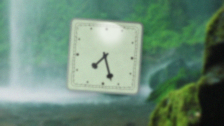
{"hour": 7, "minute": 27}
